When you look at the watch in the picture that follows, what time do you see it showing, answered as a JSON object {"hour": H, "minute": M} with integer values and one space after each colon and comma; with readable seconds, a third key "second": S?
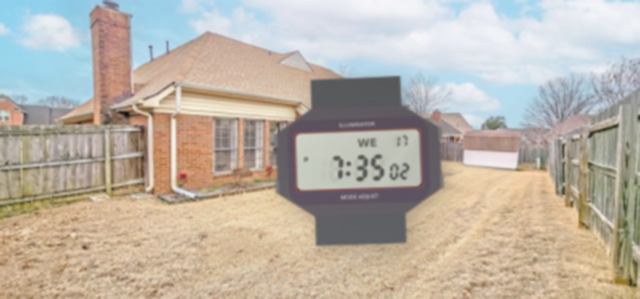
{"hour": 7, "minute": 35, "second": 2}
